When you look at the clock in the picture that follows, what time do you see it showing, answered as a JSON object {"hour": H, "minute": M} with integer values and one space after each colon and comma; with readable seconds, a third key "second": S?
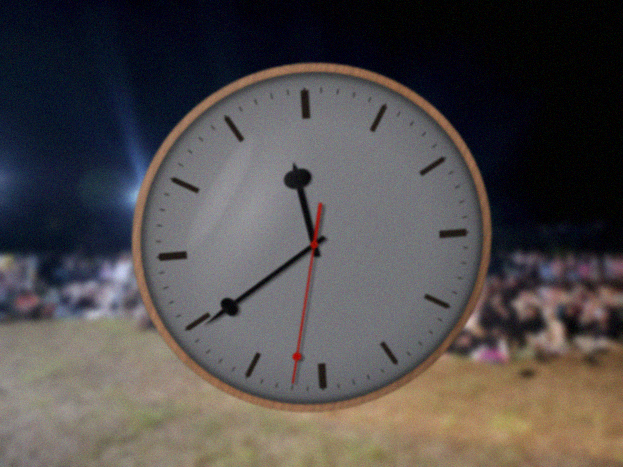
{"hour": 11, "minute": 39, "second": 32}
